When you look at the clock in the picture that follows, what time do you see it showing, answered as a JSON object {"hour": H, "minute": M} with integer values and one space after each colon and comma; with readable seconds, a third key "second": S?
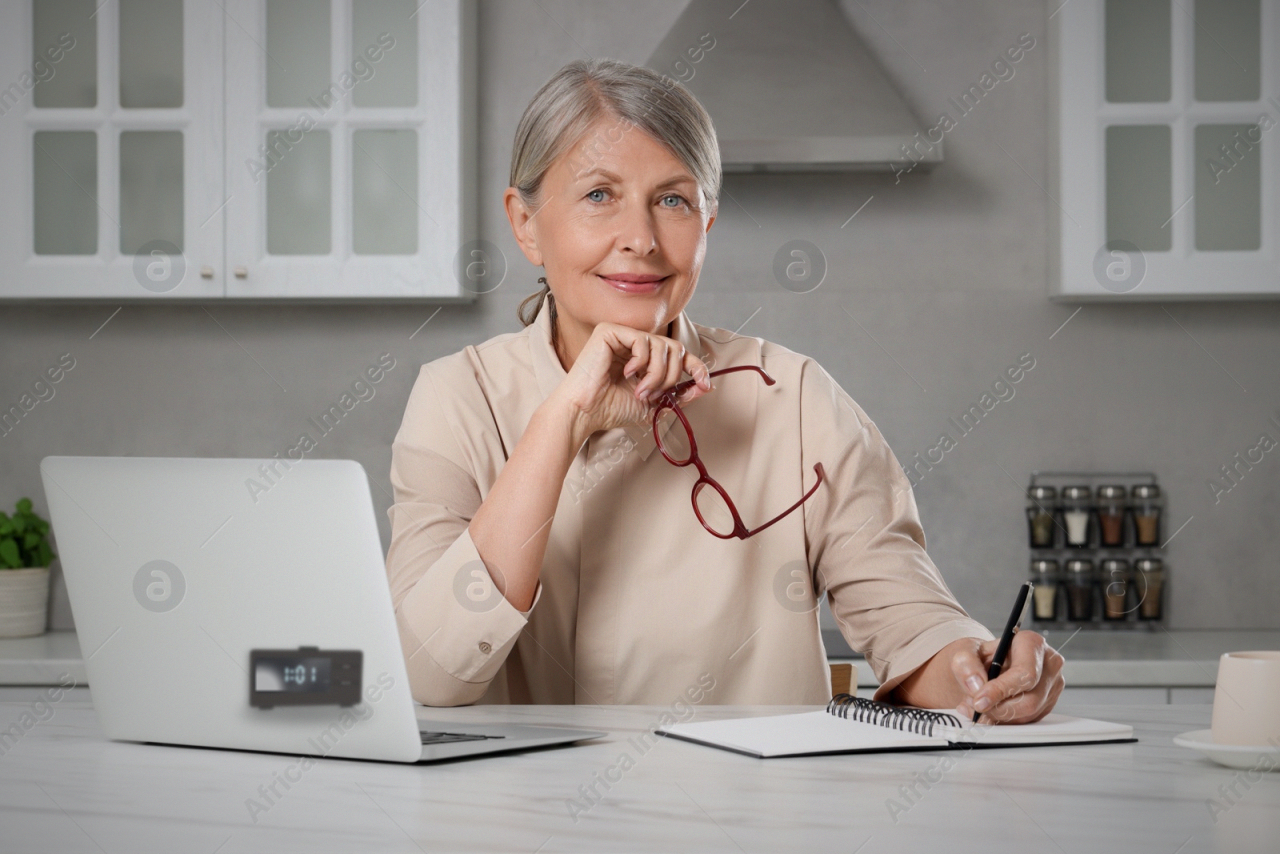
{"hour": 1, "minute": 1}
